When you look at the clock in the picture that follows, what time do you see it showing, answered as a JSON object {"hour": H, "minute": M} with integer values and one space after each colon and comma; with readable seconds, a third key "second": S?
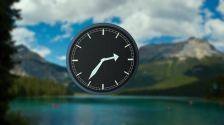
{"hour": 2, "minute": 36}
